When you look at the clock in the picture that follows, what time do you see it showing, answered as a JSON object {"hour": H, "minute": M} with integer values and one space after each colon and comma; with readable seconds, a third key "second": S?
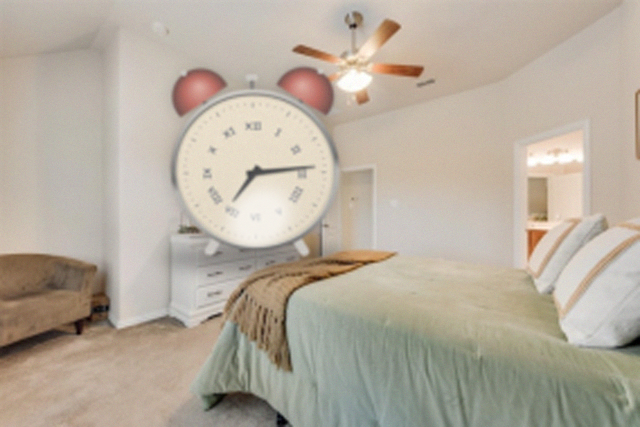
{"hour": 7, "minute": 14}
